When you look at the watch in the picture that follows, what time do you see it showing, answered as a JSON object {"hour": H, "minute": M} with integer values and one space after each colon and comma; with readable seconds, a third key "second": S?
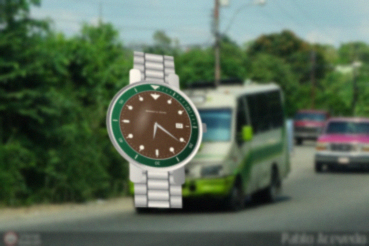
{"hour": 6, "minute": 21}
